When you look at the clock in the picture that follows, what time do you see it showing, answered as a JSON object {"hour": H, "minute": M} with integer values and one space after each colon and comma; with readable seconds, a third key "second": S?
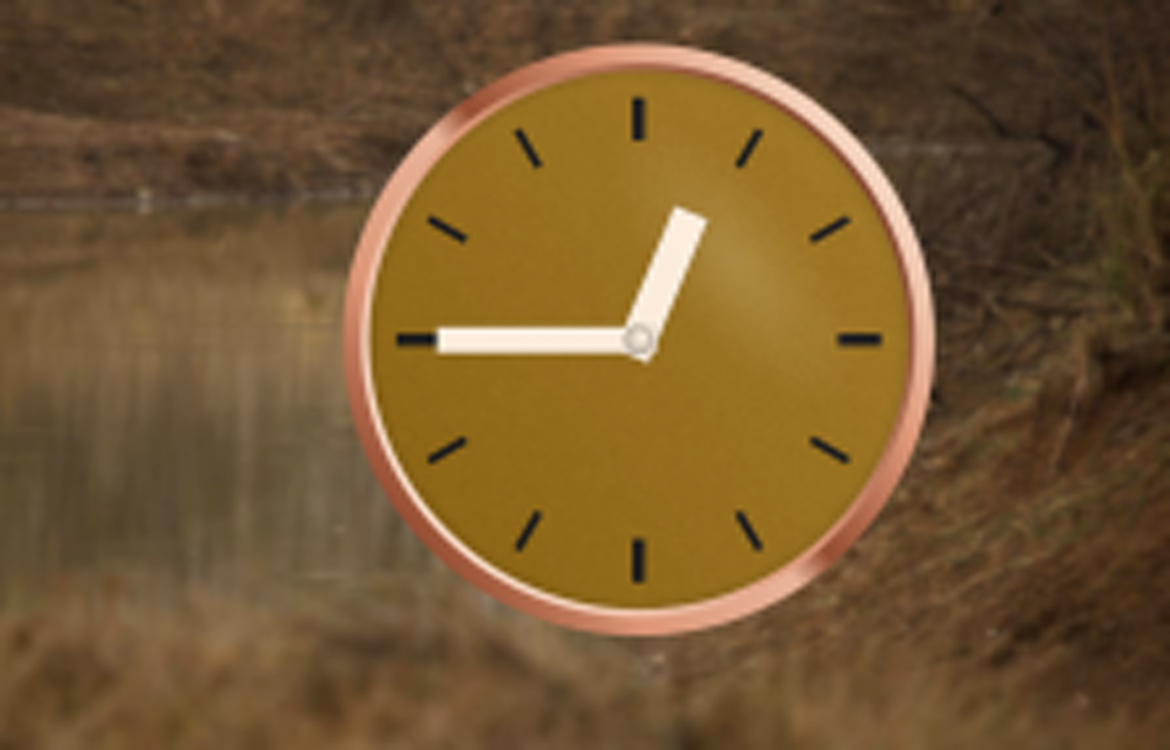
{"hour": 12, "minute": 45}
